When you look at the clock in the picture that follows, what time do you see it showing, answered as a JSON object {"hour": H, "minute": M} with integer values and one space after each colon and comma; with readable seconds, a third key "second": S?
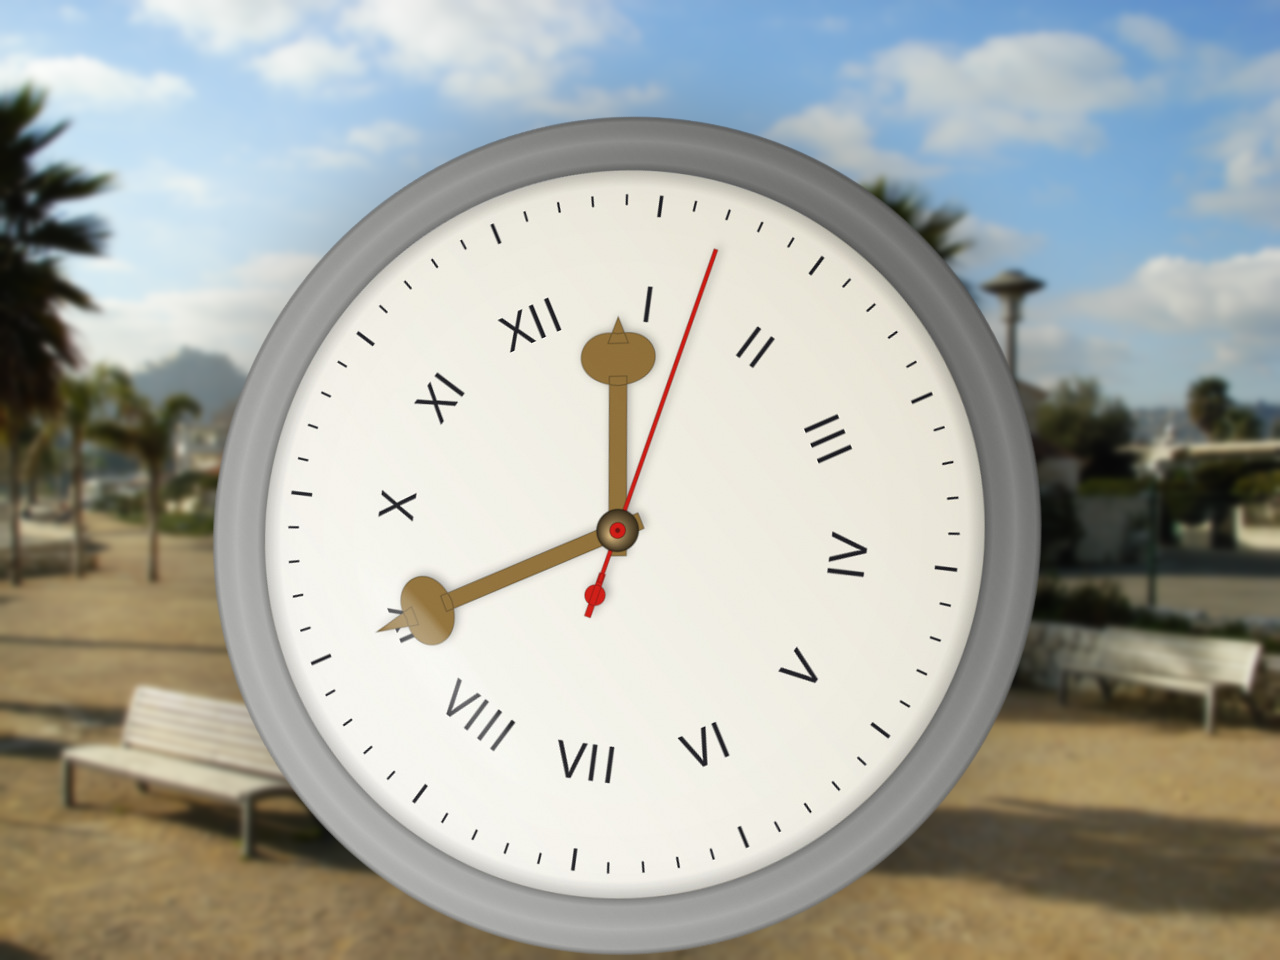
{"hour": 12, "minute": 45, "second": 7}
